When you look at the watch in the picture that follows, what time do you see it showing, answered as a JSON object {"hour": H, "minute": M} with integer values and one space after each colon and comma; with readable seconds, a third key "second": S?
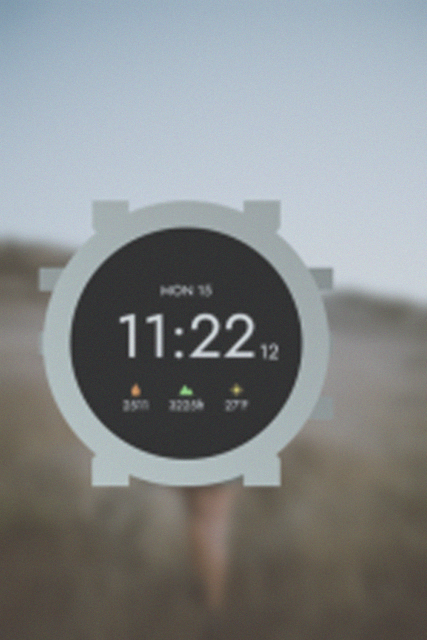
{"hour": 11, "minute": 22}
